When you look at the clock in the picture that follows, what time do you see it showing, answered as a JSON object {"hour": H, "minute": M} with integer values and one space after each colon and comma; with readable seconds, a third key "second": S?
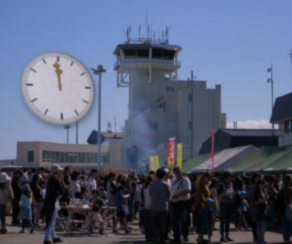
{"hour": 11, "minute": 59}
